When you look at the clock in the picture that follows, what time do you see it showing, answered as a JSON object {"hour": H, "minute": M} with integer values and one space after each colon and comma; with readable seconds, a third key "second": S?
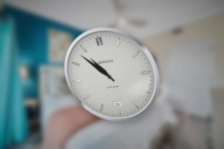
{"hour": 10, "minute": 53}
